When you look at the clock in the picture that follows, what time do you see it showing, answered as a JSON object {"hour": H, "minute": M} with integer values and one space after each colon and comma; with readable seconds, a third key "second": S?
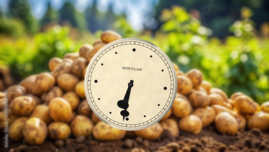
{"hour": 6, "minute": 31}
